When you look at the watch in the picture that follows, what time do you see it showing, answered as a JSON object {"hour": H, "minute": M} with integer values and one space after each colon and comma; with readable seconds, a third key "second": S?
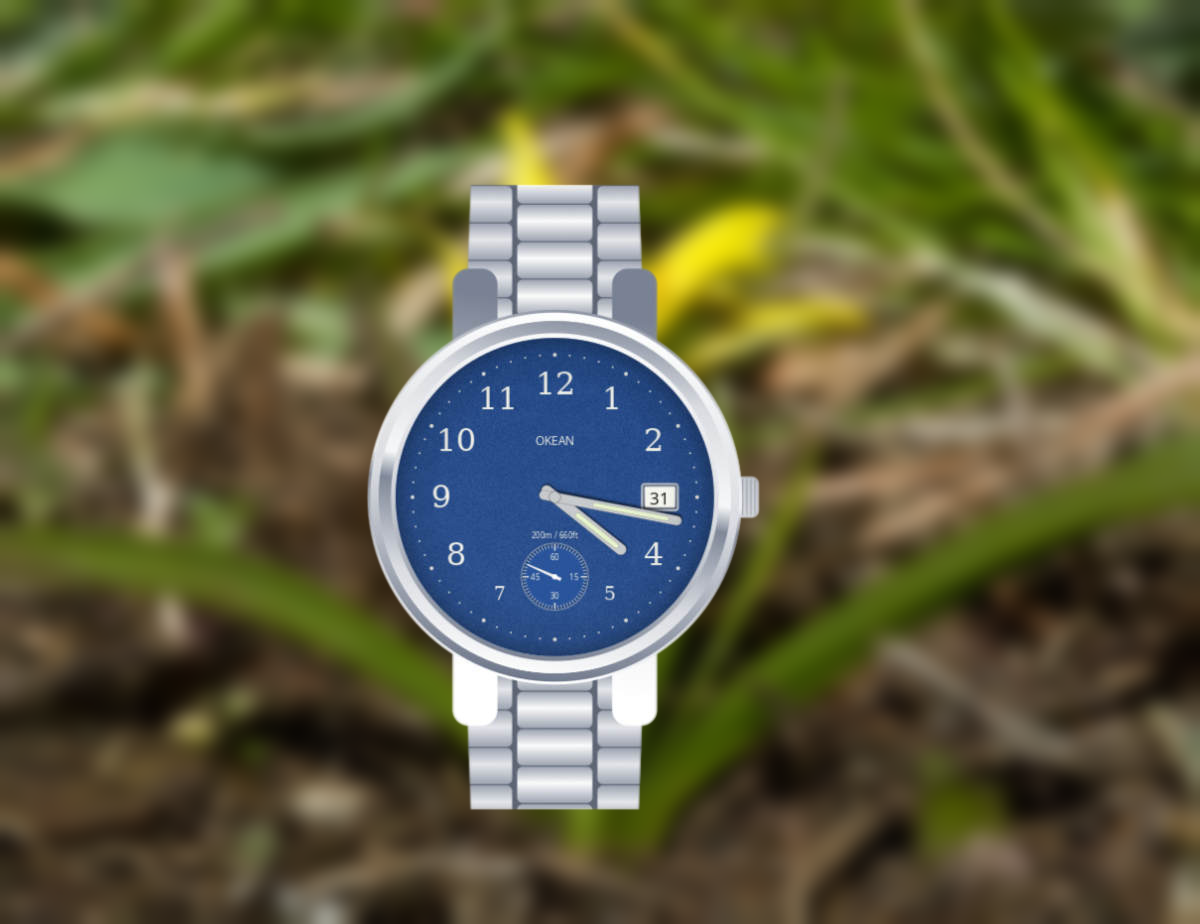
{"hour": 4, "minute": 16, "second": 49}
